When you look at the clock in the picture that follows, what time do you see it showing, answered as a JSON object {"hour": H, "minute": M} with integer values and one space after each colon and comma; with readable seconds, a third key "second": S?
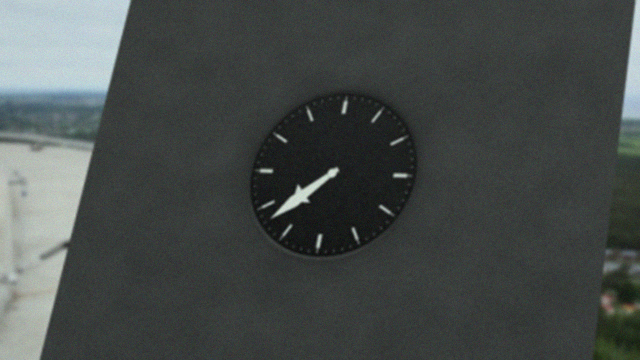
{"hour": 7, "minute": 38}
